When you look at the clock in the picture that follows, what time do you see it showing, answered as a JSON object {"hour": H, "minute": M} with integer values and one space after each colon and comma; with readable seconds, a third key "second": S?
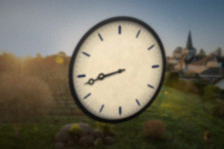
{"hour": 8, "minute": 43}
